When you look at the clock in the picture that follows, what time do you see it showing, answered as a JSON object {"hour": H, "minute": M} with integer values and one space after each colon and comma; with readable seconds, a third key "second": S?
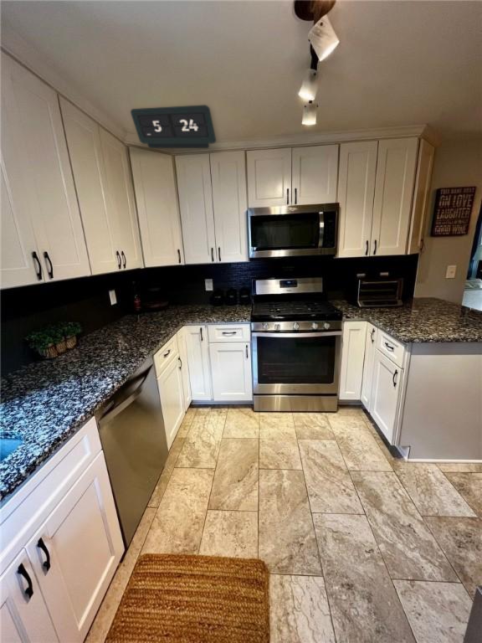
{"hour": 5, "minute": 24}
